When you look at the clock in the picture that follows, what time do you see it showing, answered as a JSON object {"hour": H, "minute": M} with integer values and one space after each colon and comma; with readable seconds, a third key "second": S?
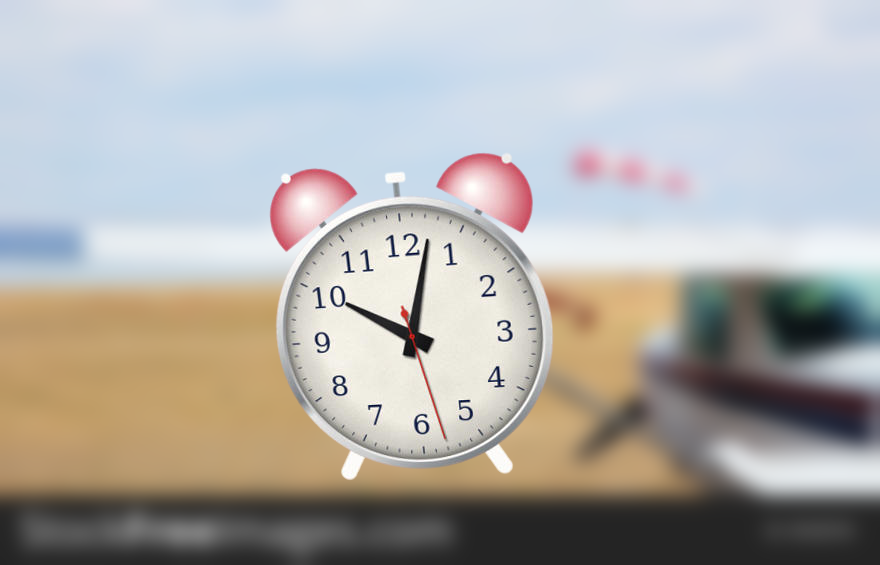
{"hour": 10, "minute": 2, "second": 28}
